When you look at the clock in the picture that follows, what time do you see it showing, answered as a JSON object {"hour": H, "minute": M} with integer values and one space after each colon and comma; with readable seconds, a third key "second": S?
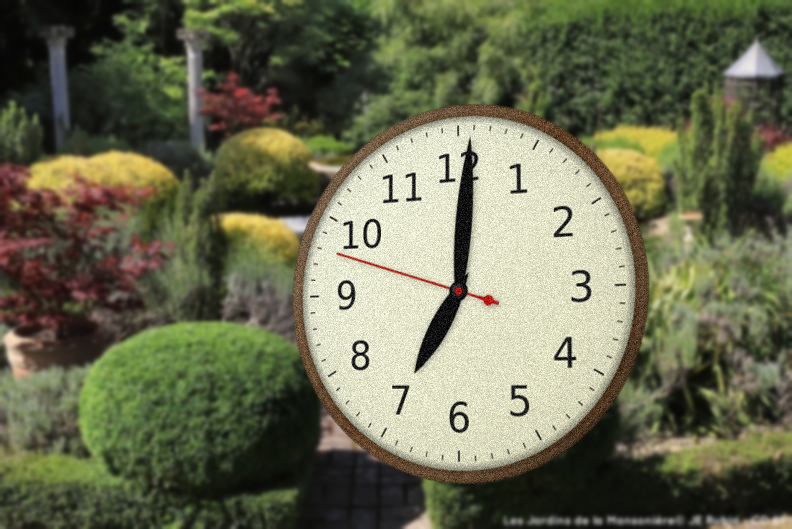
{"hour": 7, "minute": 0, "second": 48}
